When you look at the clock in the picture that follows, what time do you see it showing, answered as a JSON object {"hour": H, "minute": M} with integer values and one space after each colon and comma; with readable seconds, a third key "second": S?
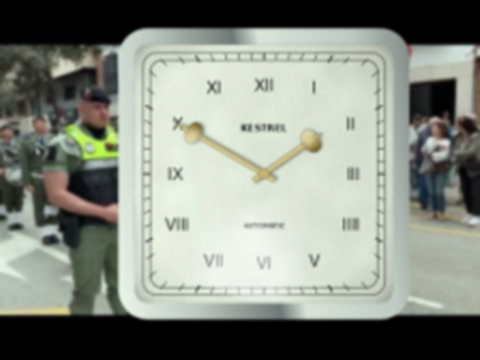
{"hour": 1, "minute": 50}
